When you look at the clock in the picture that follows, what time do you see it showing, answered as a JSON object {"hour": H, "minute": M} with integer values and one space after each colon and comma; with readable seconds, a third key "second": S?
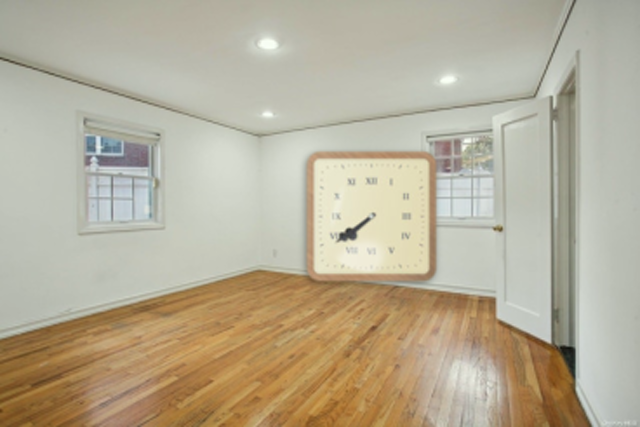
{"hour": 7, "minute": 39}
